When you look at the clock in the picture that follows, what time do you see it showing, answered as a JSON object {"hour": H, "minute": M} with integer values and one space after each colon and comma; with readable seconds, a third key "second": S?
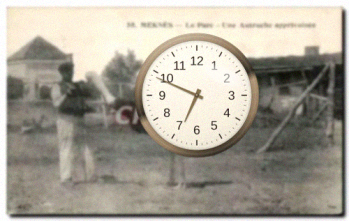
{"hour": 6, "minute": 49}
